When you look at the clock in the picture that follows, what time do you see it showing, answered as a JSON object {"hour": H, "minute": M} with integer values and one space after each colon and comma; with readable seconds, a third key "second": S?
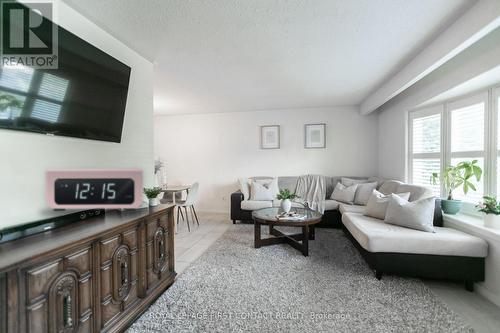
{"hour": 12, "minute": 15}
